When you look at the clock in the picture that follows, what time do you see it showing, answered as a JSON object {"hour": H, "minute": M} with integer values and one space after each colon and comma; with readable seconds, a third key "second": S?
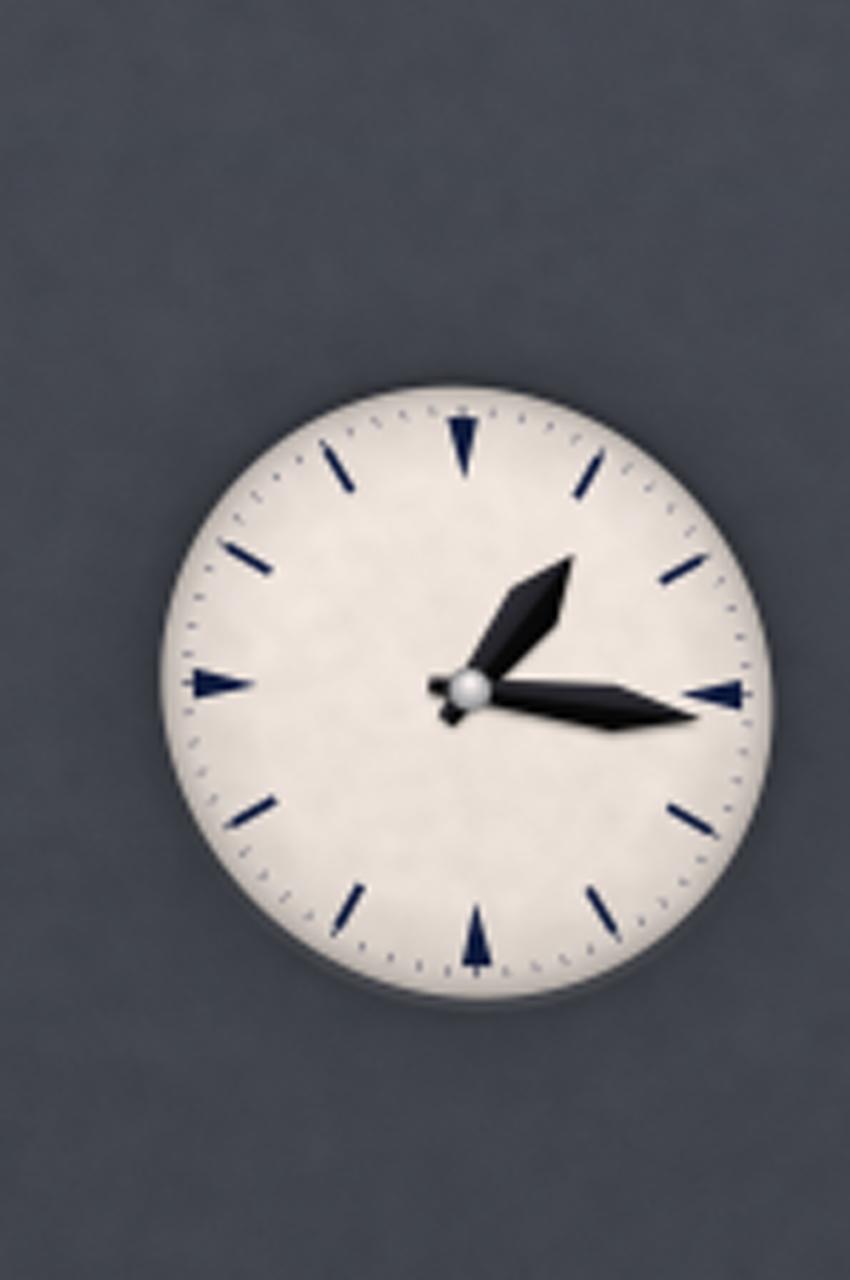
{"hour": 1, "minute": 16}
